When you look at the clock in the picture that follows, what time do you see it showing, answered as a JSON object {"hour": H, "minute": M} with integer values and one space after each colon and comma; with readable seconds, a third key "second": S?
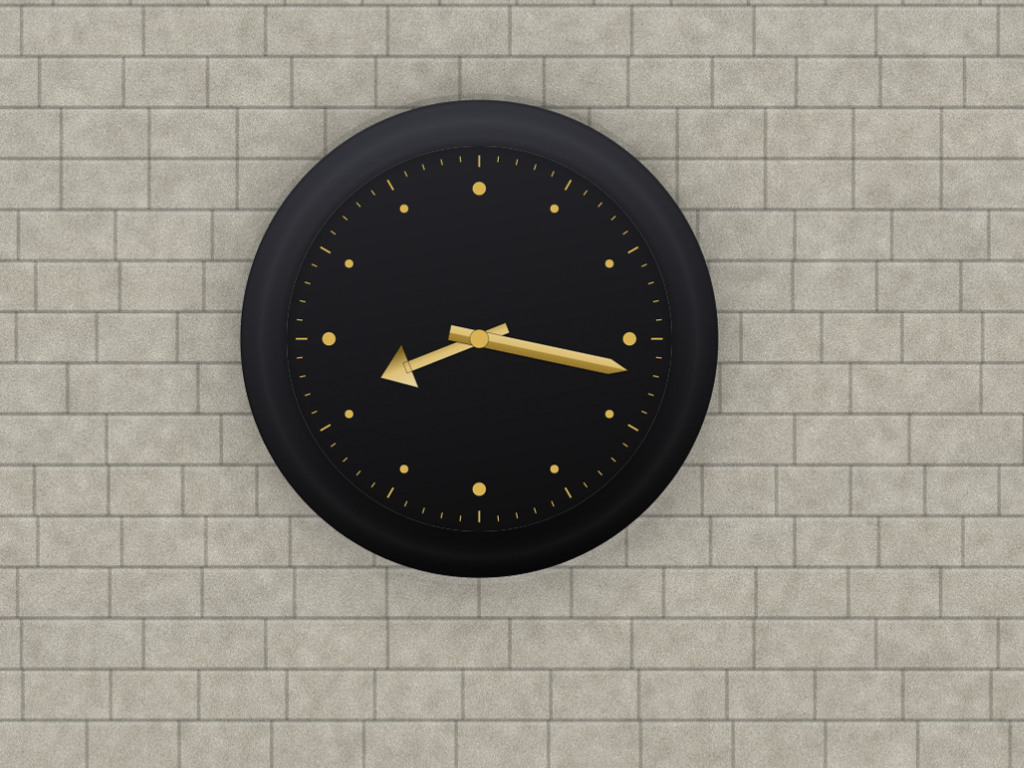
{"hour": 8, "minute": 17}
